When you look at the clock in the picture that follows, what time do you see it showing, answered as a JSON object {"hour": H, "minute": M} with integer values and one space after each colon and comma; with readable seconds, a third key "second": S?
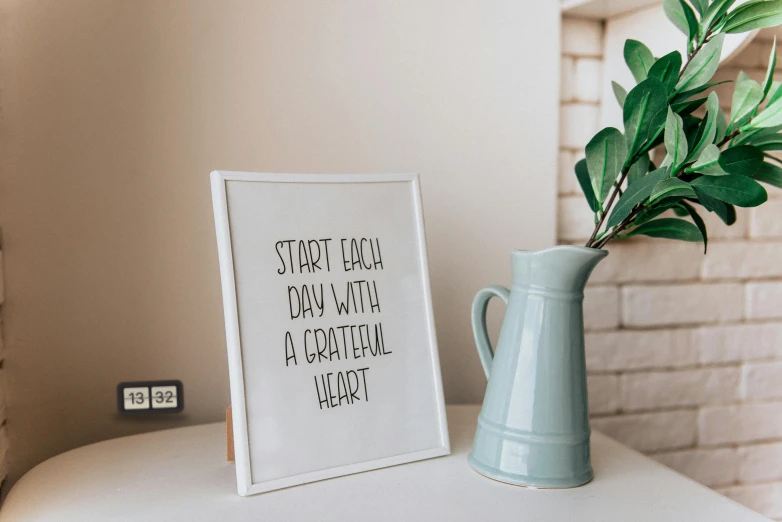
{"hour": 13, "minute": 32}
